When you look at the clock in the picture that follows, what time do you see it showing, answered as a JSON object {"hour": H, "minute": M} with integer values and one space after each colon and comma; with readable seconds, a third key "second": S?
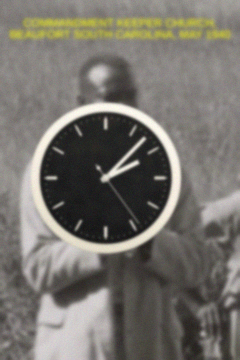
{"hour": 2, "minute": 7, "second": 24}
